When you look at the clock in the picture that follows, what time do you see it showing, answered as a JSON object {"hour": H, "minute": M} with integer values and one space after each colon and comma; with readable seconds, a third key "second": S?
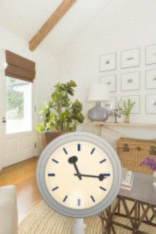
{"hour": 11, "minute": 16}
